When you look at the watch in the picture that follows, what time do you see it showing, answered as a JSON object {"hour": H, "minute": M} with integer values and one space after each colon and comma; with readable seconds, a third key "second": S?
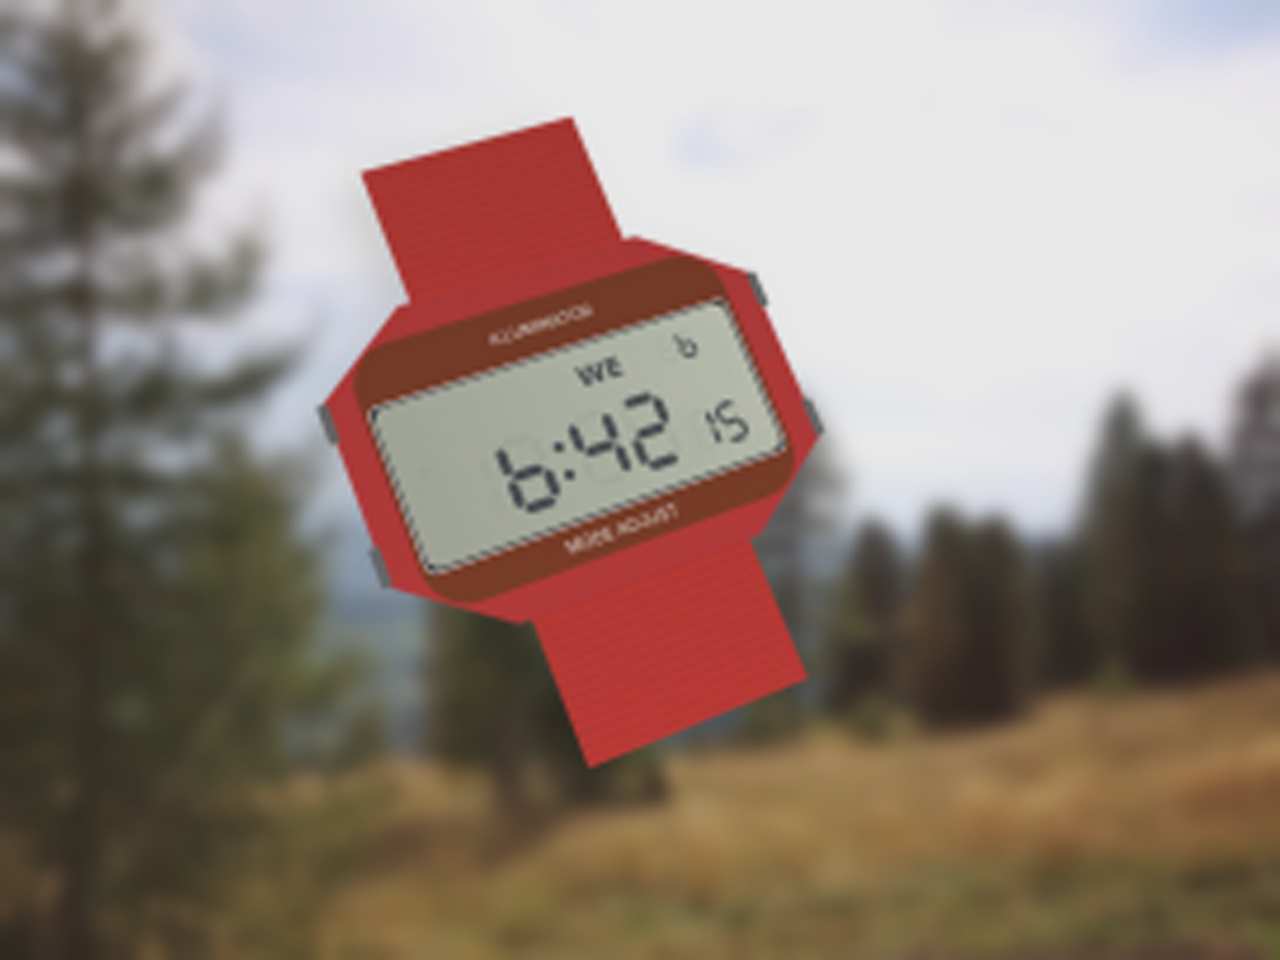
{"hour": 6, "minute": 42, "second": 15}
